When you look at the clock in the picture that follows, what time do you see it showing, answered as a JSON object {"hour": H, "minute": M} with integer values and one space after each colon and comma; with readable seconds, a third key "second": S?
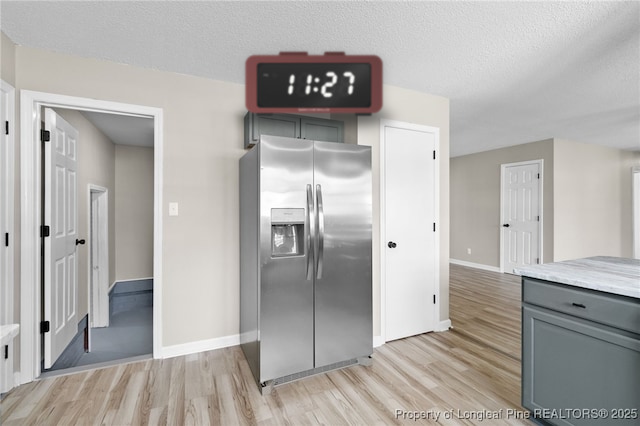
{"hour": 11, "minute": 27}
